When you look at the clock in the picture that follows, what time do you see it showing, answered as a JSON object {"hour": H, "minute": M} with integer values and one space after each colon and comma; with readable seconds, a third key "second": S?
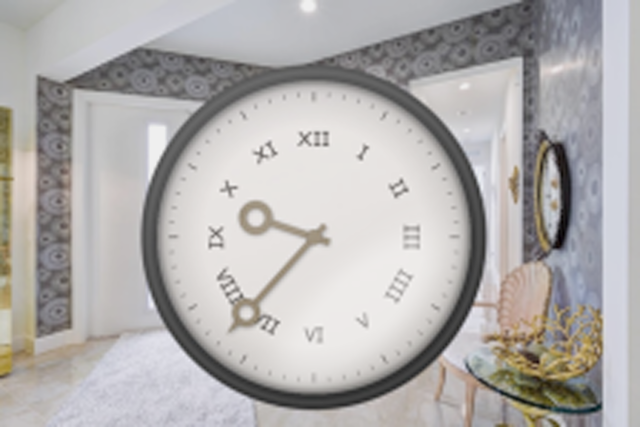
{"hour": 9, "minute": 37}
